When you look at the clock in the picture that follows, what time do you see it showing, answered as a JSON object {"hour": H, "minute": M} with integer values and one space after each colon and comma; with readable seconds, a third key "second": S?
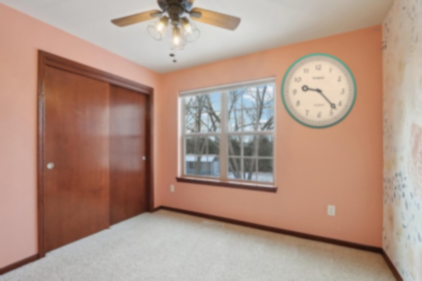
{"hour": 9, "minute": 23}
